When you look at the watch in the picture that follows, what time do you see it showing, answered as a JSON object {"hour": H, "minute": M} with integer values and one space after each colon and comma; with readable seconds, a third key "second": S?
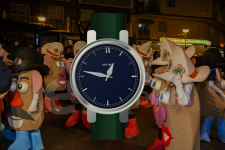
{"hour": 12, "minute": 47}
